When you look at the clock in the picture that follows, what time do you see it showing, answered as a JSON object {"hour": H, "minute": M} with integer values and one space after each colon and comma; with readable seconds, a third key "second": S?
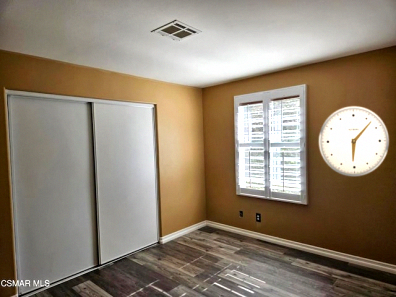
{"hour": 6, "minute": 7}
